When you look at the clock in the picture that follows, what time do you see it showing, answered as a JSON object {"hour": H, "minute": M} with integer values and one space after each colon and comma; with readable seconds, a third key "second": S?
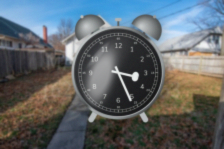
{"hour": 3, "minute": 26}
